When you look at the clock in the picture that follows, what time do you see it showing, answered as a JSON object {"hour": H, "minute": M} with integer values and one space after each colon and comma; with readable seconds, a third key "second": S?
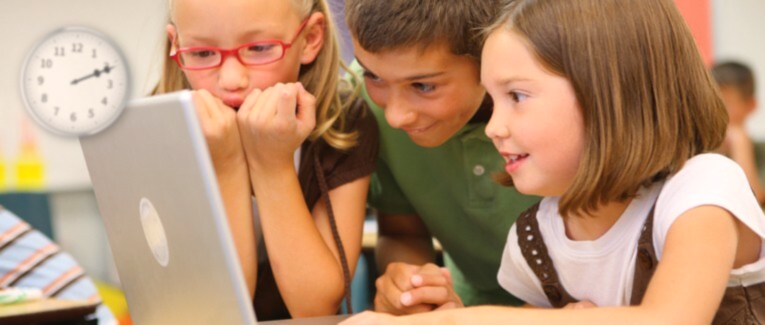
{"hour": 2, "minute": 11}
